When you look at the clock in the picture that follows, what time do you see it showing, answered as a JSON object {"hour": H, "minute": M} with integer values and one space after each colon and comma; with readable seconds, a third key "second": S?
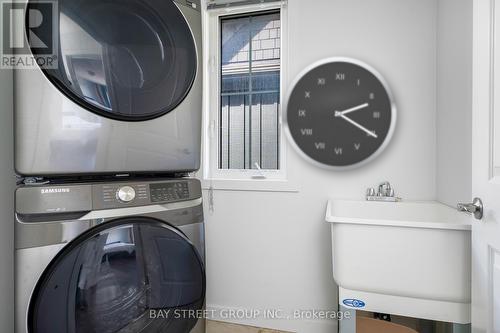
{"hour": 2, "minute": 20}
